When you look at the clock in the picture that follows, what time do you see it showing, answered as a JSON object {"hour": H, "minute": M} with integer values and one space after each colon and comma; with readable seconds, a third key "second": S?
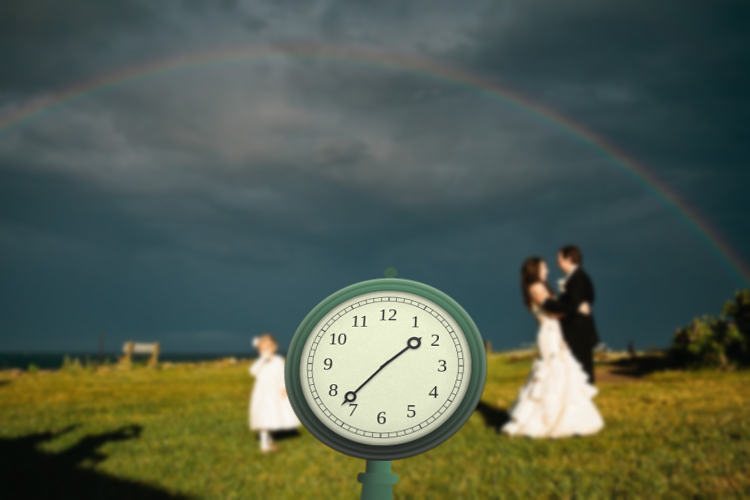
{"hour": 1, "minute": 37}
